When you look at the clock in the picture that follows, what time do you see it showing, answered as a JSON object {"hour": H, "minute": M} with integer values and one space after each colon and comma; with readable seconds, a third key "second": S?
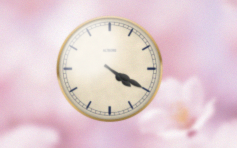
{"hour": 4, "minute": 20}
